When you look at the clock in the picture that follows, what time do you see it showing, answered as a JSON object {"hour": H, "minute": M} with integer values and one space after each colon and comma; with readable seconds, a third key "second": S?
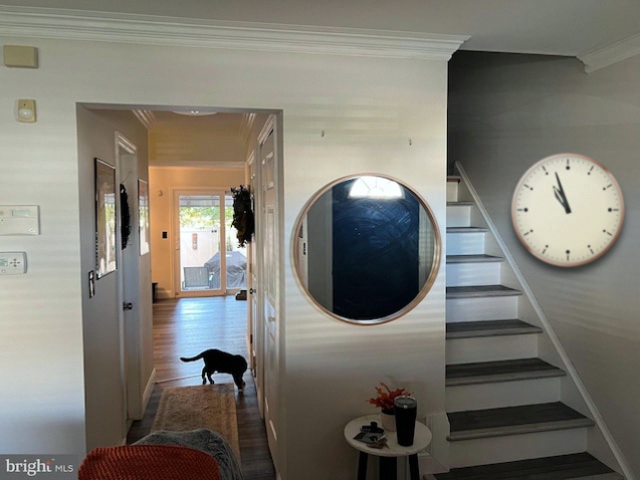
{"hour": 10, "minute": 57}
